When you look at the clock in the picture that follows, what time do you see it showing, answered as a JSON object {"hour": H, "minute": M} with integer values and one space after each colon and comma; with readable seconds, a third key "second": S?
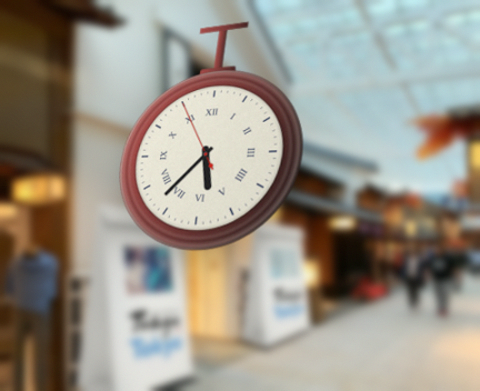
{"hour": 5, "minute": 36, "second": 55}
